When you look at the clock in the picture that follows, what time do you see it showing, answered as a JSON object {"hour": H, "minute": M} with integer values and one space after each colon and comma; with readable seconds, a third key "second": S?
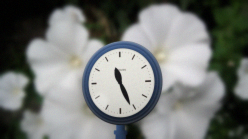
{"hour": 11, "minute": 26}
